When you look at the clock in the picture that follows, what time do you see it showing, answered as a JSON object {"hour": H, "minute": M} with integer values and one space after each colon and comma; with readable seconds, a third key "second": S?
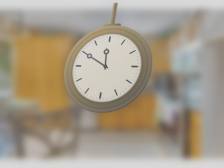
{"hour": 11, "minute": 50}
